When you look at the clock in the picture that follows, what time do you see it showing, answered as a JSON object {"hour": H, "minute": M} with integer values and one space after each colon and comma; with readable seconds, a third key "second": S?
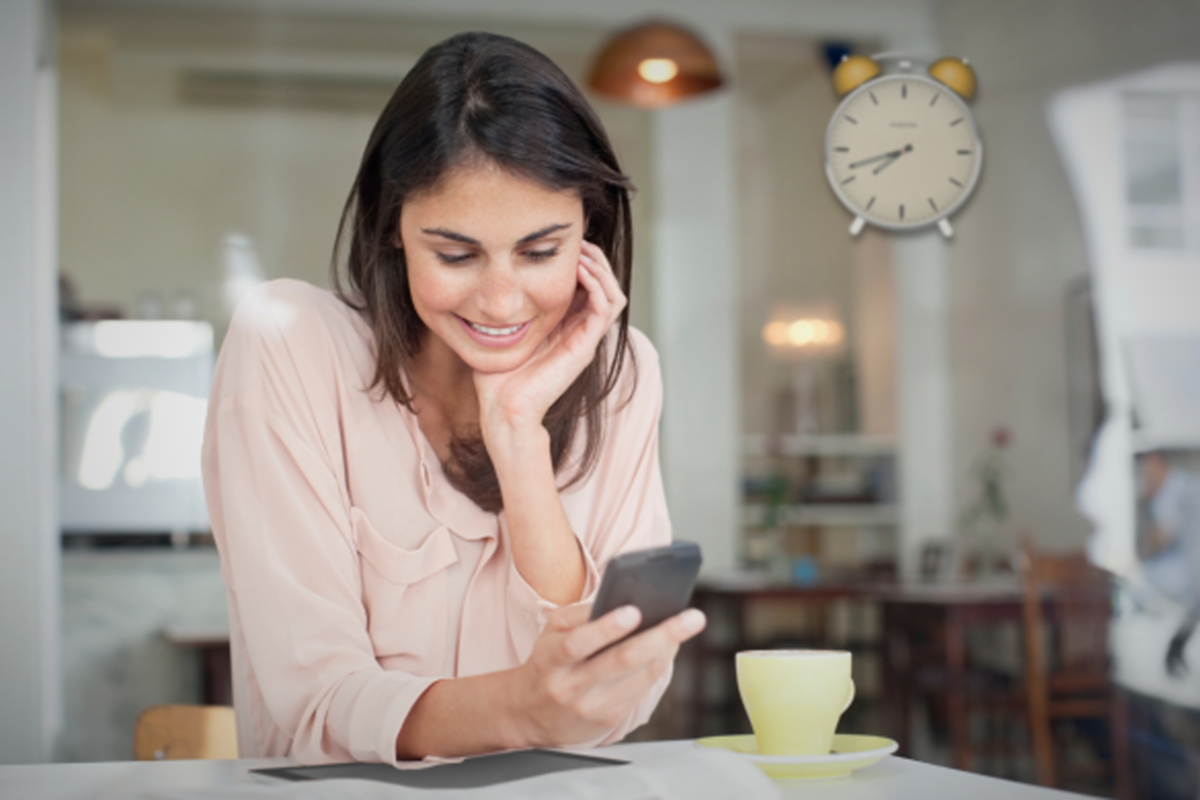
{"hour": 7, "minute": 42}
